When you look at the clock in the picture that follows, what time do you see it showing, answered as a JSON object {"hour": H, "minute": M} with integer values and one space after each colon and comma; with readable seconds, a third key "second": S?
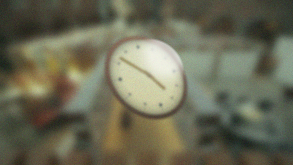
{"hour": 4, "minute": 52}
